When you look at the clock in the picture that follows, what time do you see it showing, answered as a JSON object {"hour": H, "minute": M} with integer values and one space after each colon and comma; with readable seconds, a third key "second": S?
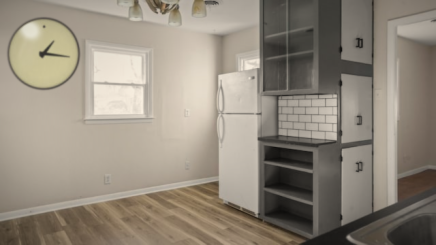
{"hour": 1, "minute": 16}
